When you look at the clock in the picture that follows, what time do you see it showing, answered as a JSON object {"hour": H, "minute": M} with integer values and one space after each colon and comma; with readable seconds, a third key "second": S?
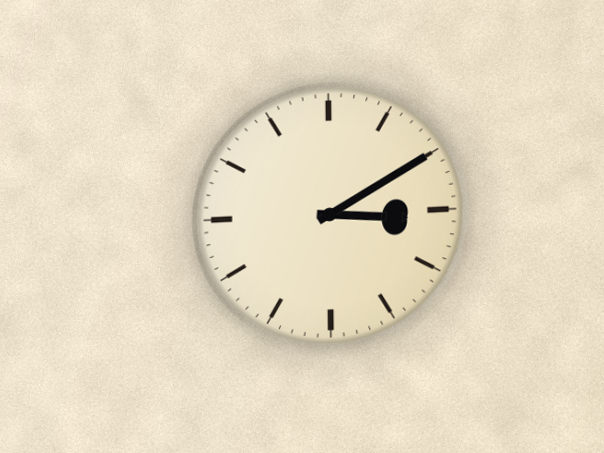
{"hour": 3, "minute": 10}
